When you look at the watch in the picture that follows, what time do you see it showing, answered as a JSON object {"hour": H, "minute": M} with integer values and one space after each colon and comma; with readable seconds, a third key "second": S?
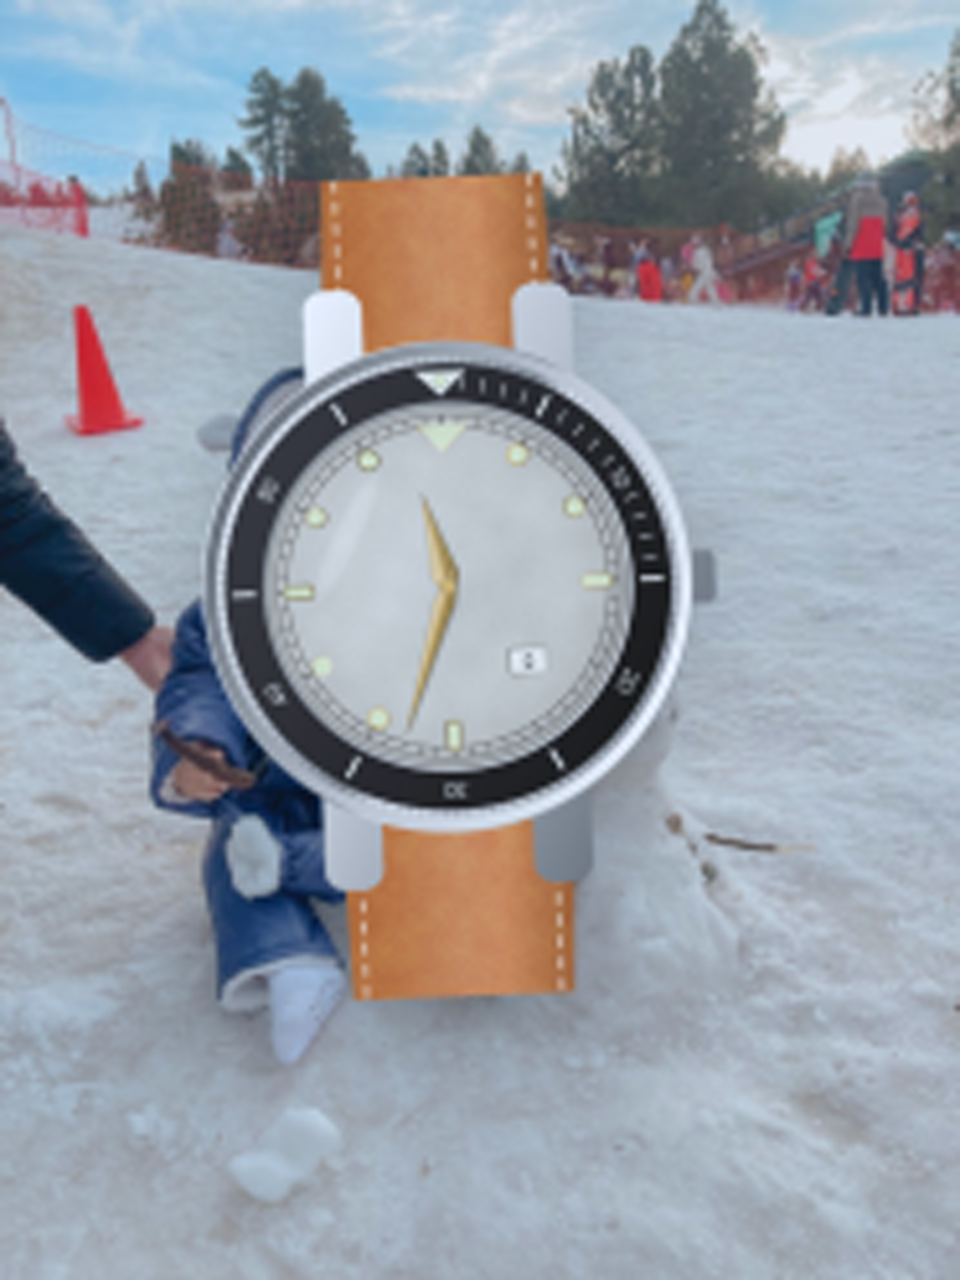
{"hour": 11, "minute": 33}
